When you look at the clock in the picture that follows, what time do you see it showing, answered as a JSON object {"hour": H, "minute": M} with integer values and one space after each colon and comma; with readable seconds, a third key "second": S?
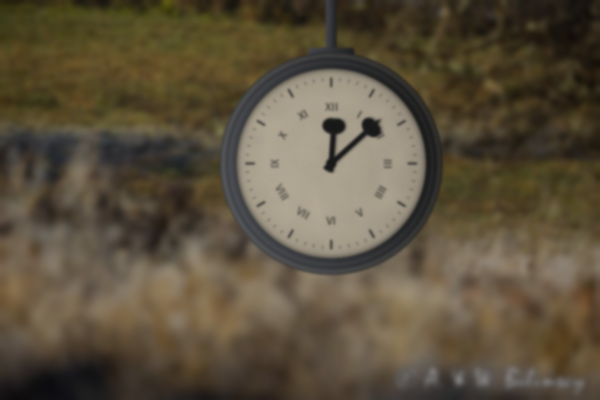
{"hour": 12, "minute": 8}
